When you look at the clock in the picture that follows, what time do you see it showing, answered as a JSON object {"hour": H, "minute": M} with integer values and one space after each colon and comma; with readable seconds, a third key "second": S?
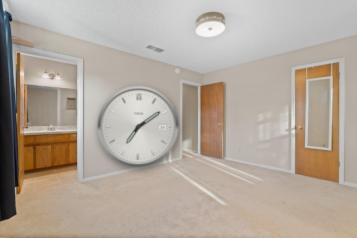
{"hour": 7, "minute": 9}
